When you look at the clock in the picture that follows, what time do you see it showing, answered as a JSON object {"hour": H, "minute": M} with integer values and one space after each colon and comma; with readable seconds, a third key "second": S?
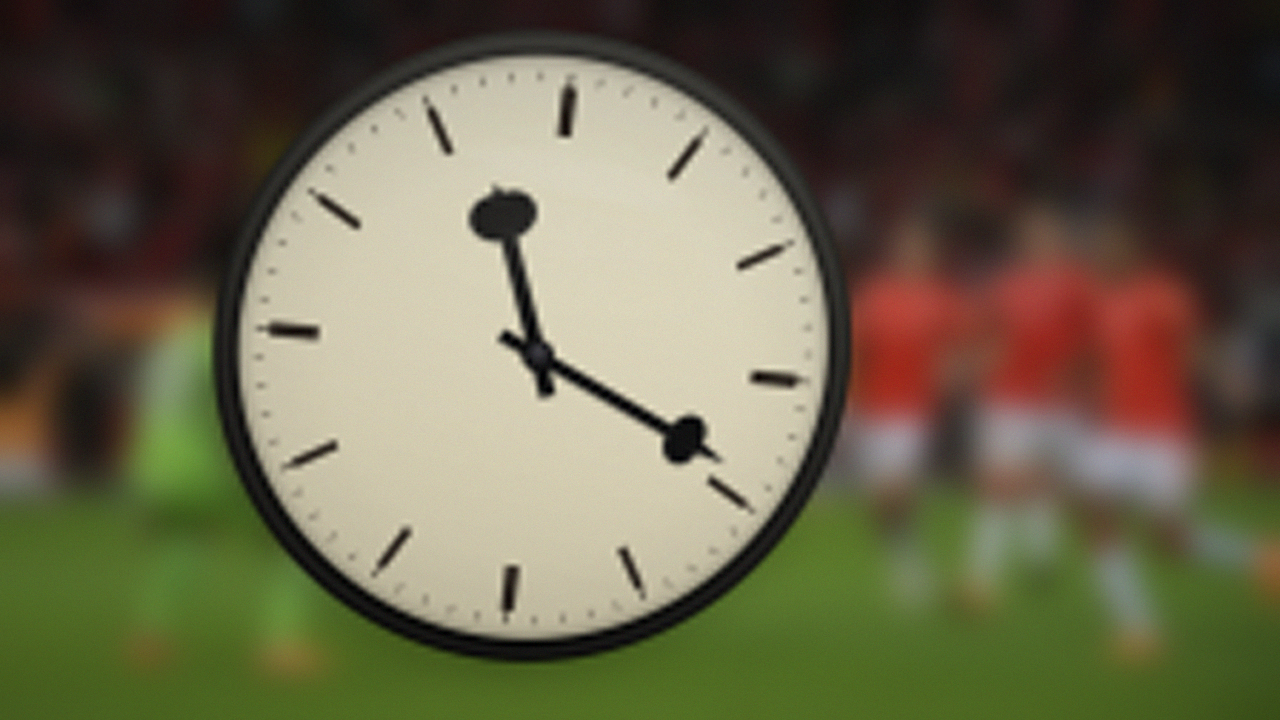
{"hour": 11, "minute": 19}
